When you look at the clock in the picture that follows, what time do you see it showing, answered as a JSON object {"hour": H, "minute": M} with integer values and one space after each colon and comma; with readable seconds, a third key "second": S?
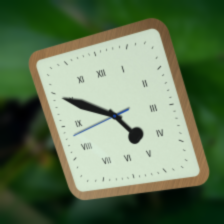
{"hour": 4, "minute": 49, "second": 43}
